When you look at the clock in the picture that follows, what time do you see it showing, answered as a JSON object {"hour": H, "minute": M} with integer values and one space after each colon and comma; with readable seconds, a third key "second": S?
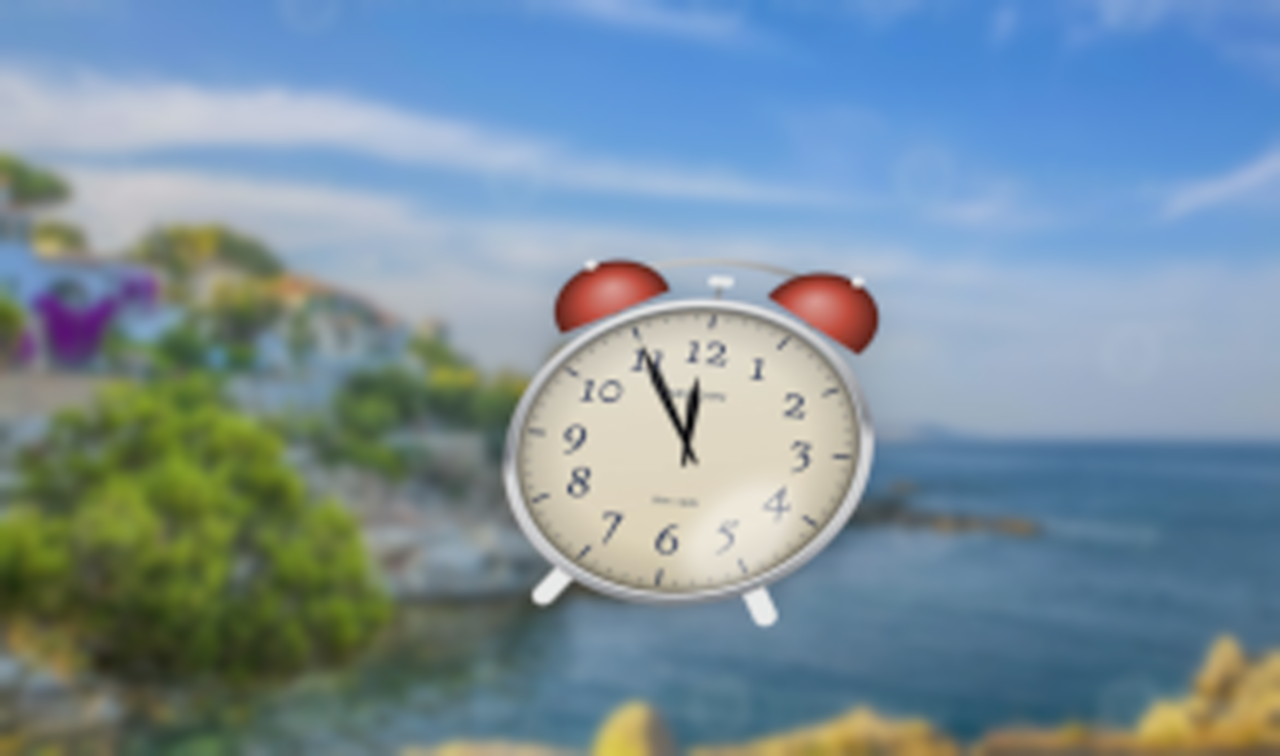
{"hour": 11, "minute": 55}
